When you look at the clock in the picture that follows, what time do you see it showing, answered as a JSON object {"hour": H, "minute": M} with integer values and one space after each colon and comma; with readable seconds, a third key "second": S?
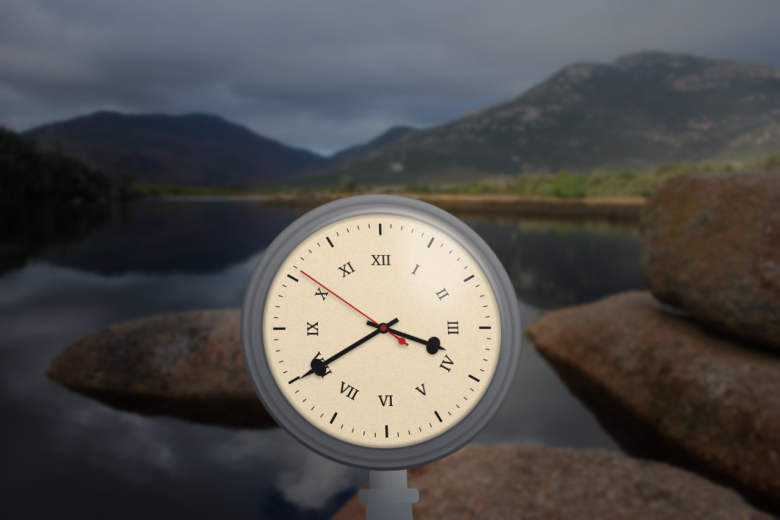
{"hour": 3, "minute": 39, "second": 51}
